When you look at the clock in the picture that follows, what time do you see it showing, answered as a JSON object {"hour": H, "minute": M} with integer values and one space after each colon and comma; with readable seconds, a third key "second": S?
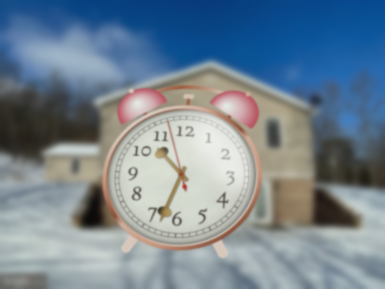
{"hour": 10, "minute": 32, "second": 57}
